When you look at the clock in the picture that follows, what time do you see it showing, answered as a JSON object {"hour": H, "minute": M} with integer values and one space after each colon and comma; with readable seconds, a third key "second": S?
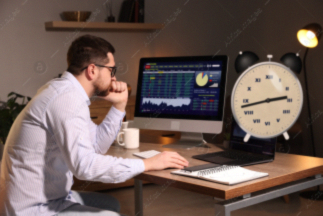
{"hour": 2, "minute": 43}
